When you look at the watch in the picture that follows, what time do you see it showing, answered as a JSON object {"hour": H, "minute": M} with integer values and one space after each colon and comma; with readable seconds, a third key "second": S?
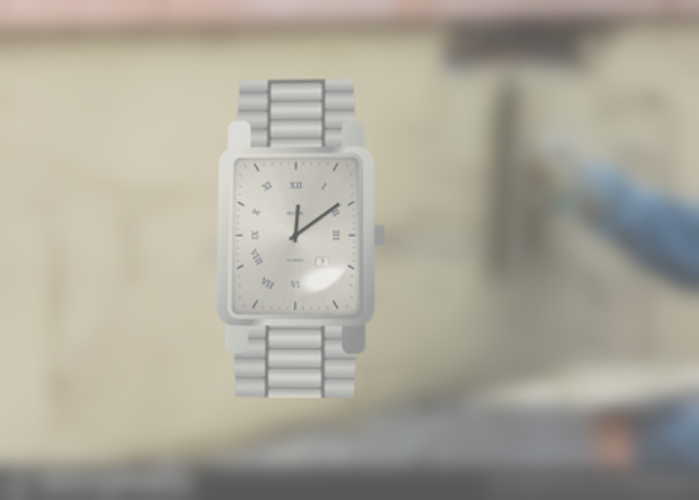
{"hour": 12, "minute": 9}
